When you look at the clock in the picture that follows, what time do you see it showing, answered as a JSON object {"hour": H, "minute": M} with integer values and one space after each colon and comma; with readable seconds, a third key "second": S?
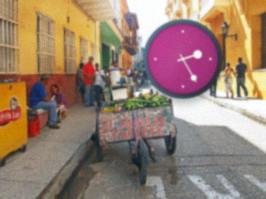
{"hour": 2, "minute": 25}
